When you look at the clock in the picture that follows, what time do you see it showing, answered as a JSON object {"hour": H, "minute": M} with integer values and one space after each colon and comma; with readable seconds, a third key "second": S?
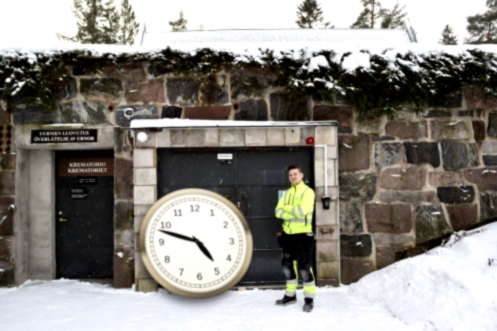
{"hour": 4, "minute": 48}
